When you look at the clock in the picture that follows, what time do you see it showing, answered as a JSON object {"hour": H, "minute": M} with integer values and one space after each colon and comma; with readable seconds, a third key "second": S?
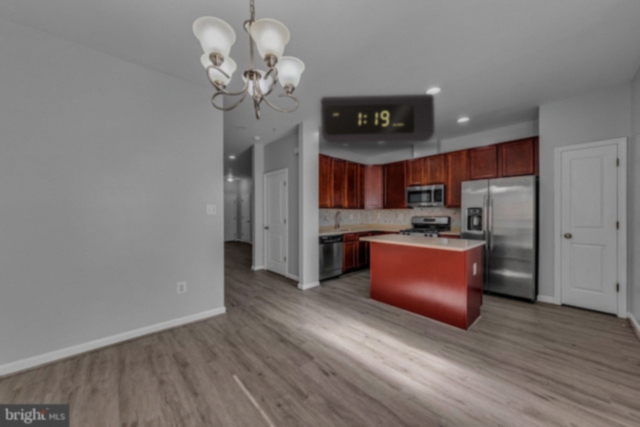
{"hour": 1, "minute": 19}
